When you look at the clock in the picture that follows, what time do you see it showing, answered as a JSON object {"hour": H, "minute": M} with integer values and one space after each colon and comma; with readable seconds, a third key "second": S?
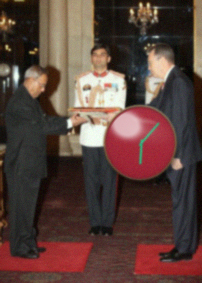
{"hour": 6, "minute": 7}
